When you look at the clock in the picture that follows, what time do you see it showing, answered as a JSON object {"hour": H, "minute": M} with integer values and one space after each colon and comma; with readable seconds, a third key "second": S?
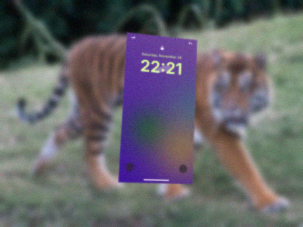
{"hour": 22, "minute": 21}
